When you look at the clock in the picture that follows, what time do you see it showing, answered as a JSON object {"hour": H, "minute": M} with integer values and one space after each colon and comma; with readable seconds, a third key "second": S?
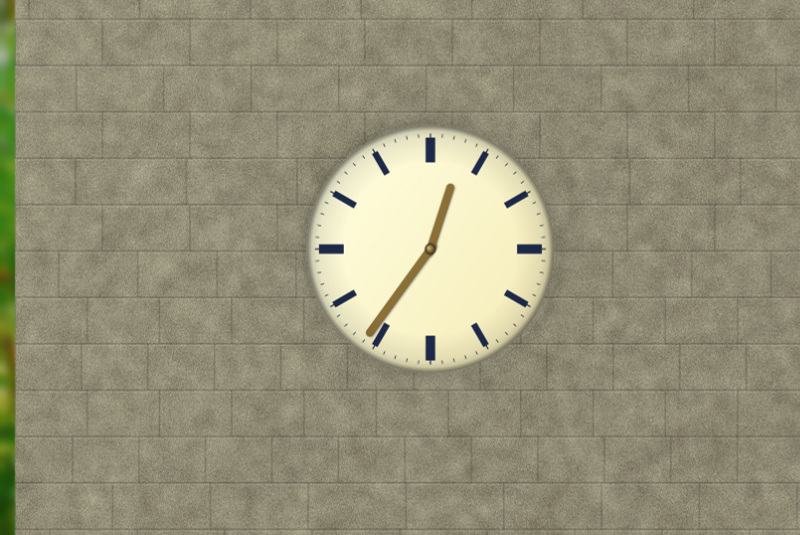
{"hour": 12, "minute": 36}
